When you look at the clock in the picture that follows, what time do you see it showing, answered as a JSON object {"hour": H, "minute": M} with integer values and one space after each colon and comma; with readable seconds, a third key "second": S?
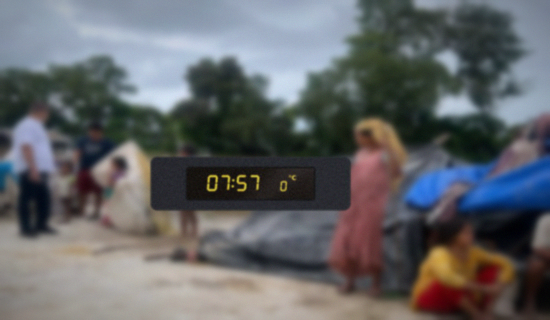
{"hour": 7, "minute": 57}
